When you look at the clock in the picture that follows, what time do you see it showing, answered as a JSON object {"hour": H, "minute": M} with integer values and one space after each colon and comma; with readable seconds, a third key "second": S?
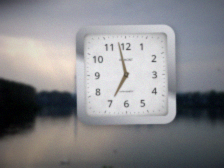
{"hour": 6, "minute": 58}
